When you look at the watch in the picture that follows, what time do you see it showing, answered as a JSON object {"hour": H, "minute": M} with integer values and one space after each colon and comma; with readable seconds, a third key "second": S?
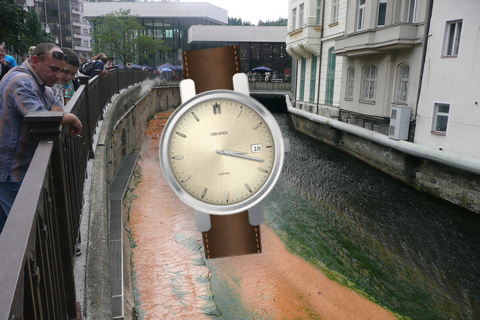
{"hour": 3, "minute": 18}
